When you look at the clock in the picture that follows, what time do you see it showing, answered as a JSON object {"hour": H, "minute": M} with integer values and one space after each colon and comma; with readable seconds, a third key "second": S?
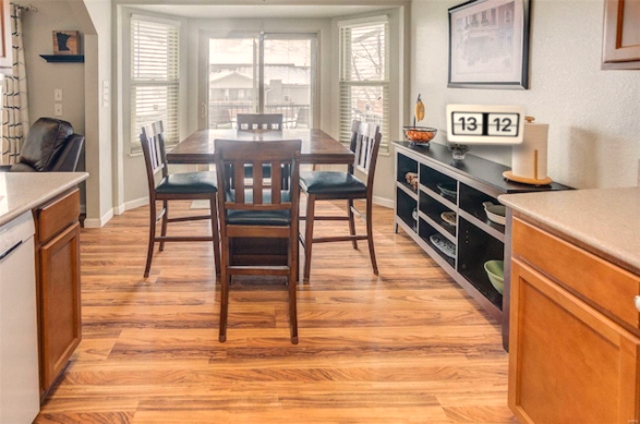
{"hour": 13, "minute": 12}
